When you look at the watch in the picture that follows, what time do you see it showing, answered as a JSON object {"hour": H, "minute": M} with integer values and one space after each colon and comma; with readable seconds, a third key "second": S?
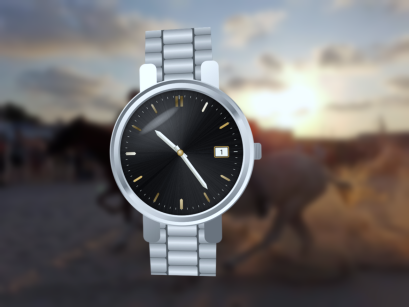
{"hour": 10, "minute": 24}
